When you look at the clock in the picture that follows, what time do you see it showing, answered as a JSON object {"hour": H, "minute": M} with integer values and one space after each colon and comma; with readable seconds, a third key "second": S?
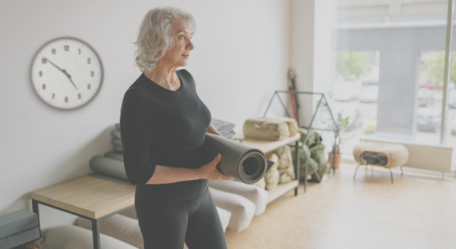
{"hour": 4, "minute": 51}
